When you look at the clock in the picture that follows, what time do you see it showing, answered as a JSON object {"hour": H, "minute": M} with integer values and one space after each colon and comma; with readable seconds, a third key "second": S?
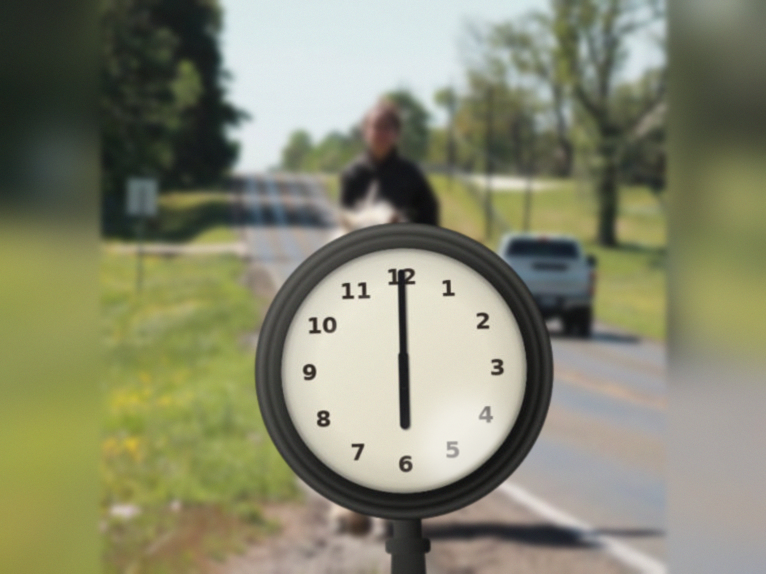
{"hour": 6, "minute": 0}
